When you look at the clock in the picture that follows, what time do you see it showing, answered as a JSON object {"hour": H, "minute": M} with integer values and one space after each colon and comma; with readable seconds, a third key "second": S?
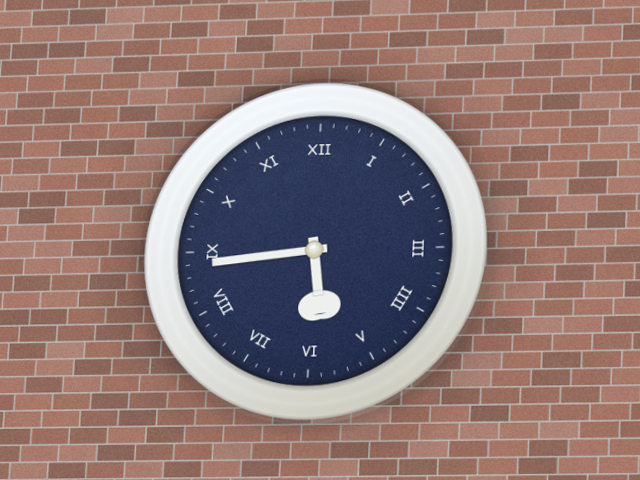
{"hour": 5, "minute": 44}
